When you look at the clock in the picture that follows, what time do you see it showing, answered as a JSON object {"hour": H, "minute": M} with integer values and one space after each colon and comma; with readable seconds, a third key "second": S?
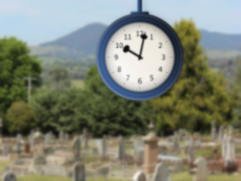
{"hour": 10, "minute": 2}
